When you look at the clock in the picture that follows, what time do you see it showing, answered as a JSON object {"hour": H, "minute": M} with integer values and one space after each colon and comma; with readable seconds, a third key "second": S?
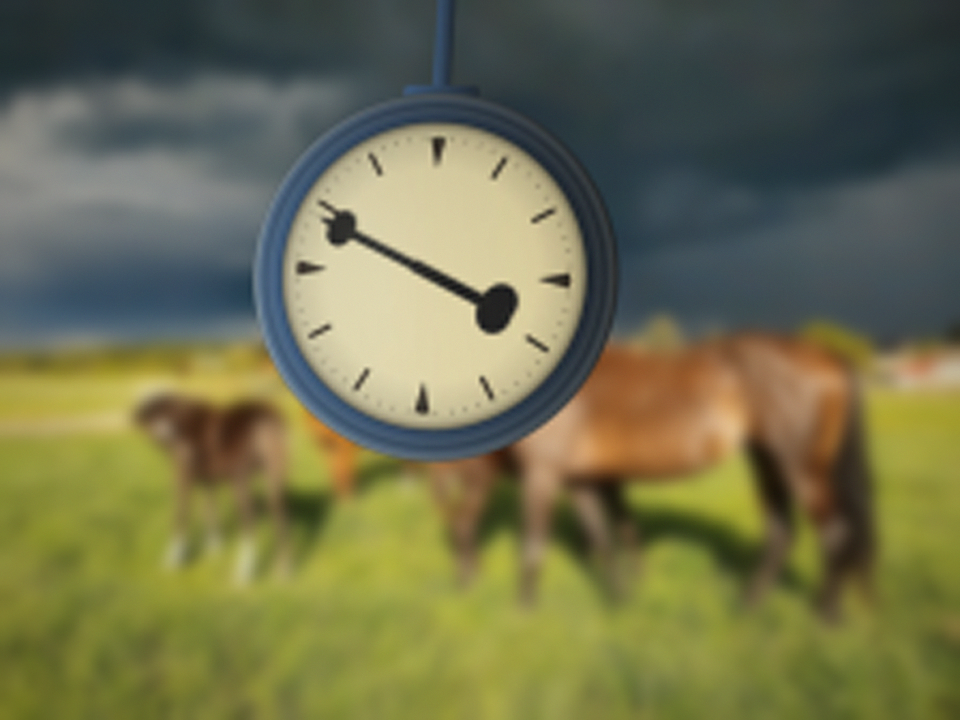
{"hour": 3, "minute": 49}
